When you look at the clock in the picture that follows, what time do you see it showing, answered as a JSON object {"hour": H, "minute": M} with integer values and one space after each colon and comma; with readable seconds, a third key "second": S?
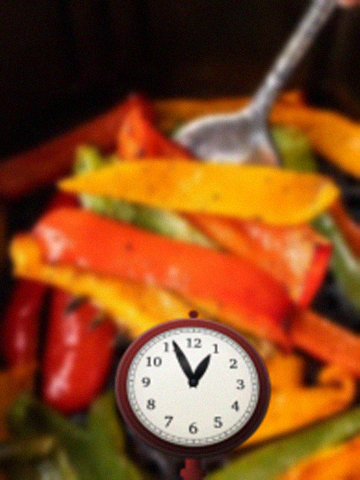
{"hour": 12, "minute": 56}
